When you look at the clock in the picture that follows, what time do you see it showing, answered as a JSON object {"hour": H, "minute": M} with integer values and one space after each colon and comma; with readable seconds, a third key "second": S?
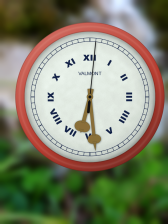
{"hour": 6, "minute": 29, "second": 1}
